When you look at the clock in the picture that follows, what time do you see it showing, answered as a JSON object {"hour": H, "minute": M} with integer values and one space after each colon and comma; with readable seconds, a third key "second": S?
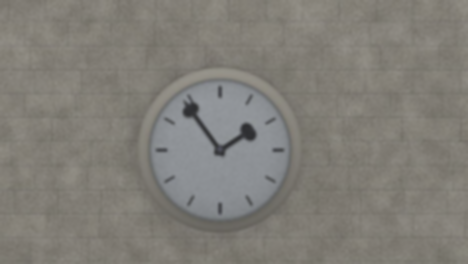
{"hour": 1, "minute": 54}
